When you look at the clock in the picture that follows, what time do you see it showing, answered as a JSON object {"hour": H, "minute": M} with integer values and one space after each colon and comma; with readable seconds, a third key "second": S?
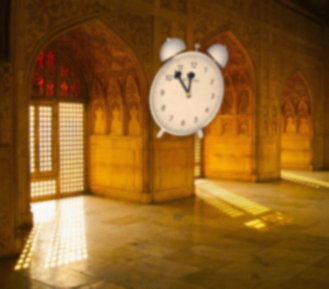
{"hour": 11, "minute": 53}
